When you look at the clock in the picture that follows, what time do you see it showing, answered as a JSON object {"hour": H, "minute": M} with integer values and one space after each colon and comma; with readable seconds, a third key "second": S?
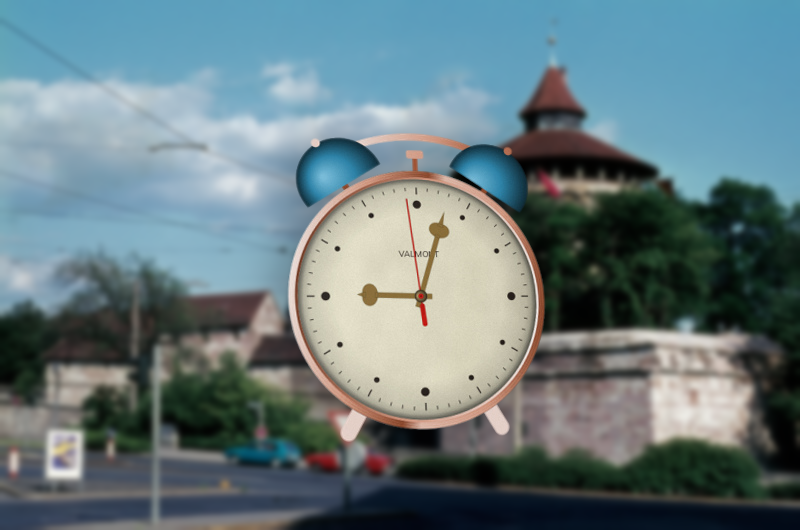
{"hour": 9, "minute": 2, "second": 59}
